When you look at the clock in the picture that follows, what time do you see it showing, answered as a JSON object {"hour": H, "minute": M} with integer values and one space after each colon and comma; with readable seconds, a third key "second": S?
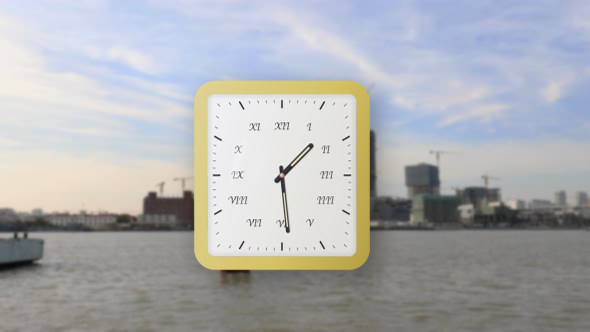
{"hour": 1, "minute": 29}
